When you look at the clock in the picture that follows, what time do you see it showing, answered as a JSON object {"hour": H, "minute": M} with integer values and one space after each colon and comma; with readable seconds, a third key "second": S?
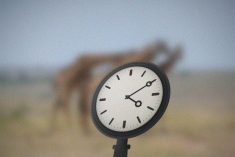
{"hour": 4, "minute": 10}
